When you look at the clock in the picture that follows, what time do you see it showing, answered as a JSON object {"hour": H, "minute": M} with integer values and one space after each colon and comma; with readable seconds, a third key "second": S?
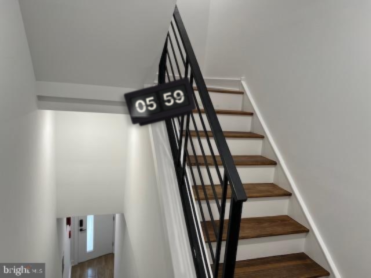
{"hour": 5, "minute": 59}
